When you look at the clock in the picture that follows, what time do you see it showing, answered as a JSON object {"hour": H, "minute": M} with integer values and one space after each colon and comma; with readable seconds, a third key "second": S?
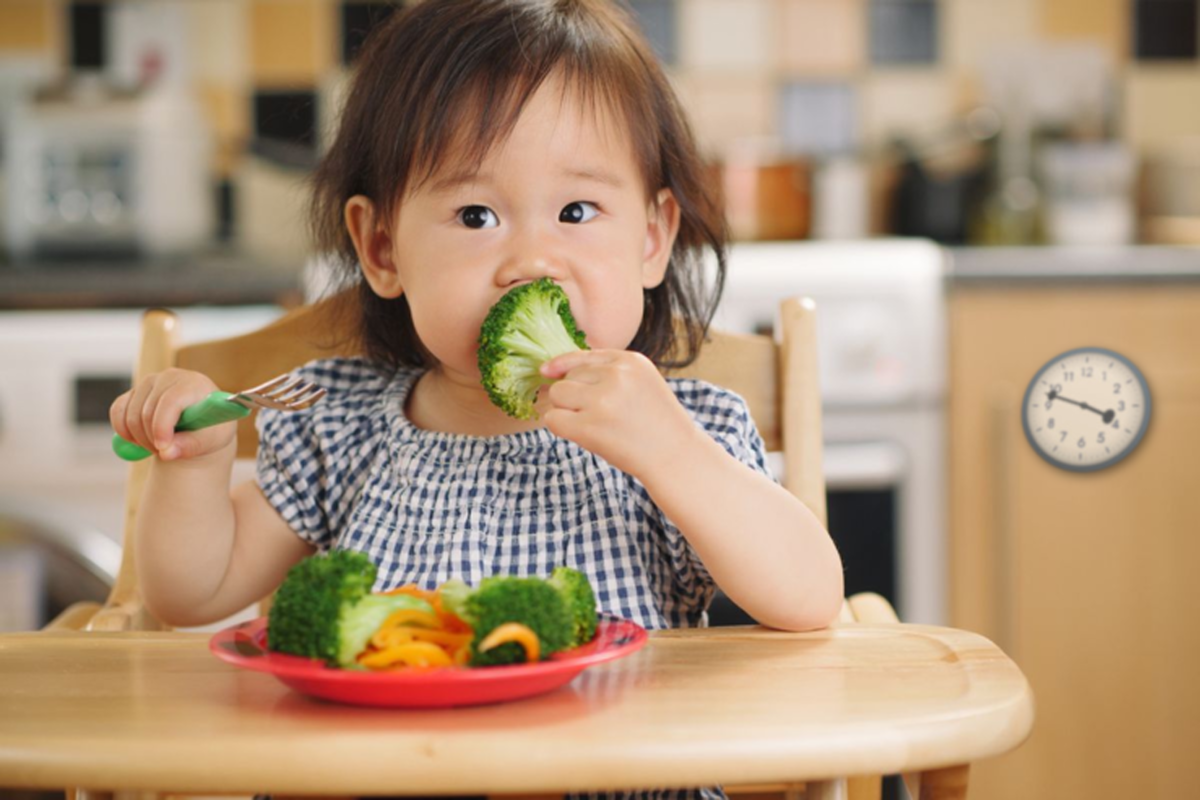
{"hour": 3, "minute": 48}
